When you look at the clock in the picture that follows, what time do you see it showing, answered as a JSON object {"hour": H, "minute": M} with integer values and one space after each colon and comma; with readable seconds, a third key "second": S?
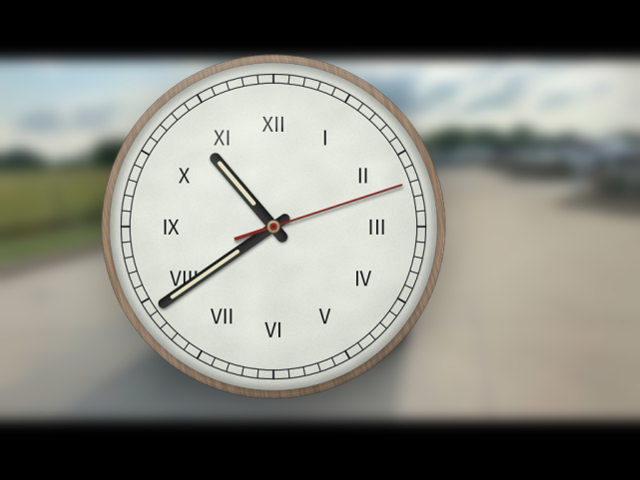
{"hour": 10, "minute": 39, "second": 12}
